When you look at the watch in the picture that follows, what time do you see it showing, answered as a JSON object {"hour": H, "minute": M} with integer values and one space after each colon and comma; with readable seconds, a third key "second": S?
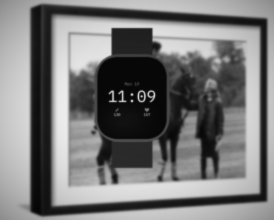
{"hour": 11, "minute": 9}
